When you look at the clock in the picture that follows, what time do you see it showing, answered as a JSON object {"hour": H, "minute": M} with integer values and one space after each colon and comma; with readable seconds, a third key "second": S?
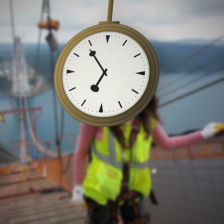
{"hour": 6, "minute": 54}
